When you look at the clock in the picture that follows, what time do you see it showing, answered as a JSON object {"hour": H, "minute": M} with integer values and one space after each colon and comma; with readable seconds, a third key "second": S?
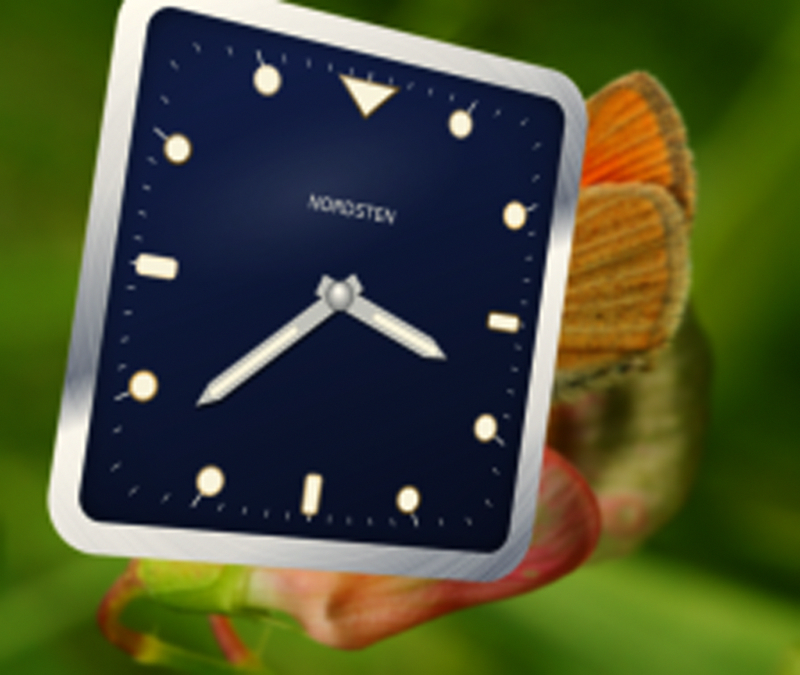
{"hour": 3, "minute": 38}
